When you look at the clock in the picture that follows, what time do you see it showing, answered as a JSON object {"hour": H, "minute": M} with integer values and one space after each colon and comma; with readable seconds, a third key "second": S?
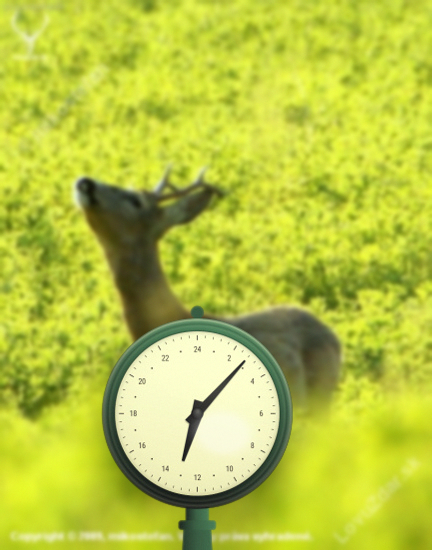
{"hour": 13, "minute": 7}
